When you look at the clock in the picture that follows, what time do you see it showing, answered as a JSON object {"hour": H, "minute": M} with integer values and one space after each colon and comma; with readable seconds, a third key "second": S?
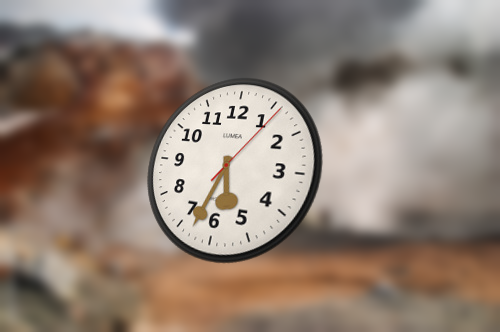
{"hour": 5, "minute": 33, "second": 6}
